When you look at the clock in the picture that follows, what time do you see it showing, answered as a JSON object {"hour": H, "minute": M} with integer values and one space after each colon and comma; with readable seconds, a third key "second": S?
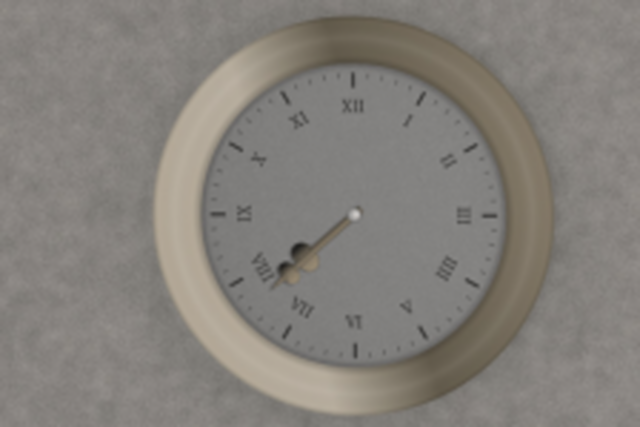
{"hour": 7, "minute": 38}
